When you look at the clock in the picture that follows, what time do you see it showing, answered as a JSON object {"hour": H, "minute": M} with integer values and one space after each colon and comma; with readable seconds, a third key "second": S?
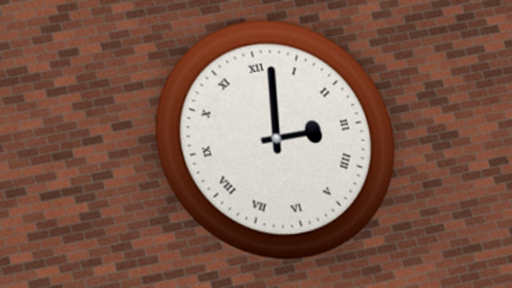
{"hour": 3, "minute": 2}
